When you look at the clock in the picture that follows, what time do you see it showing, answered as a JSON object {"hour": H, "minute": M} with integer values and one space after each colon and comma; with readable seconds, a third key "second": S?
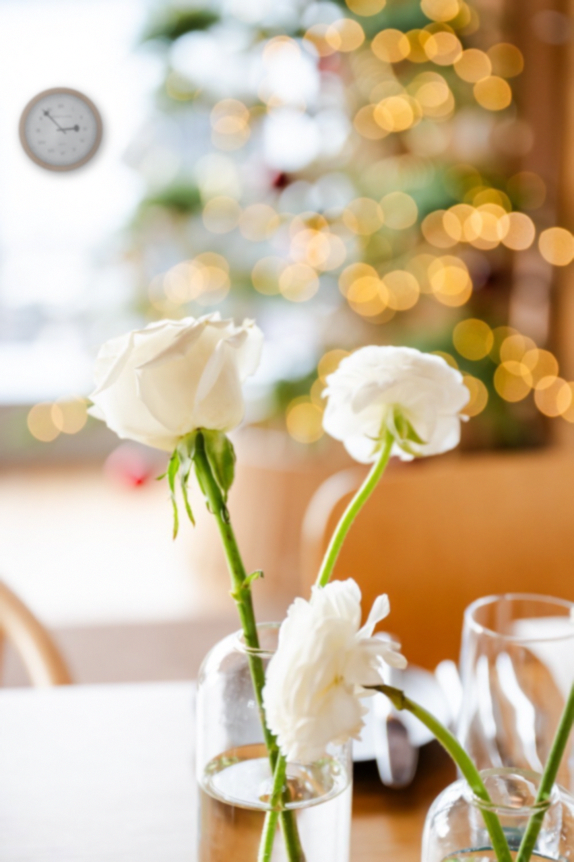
{"hour": 2, "minute": 53}
